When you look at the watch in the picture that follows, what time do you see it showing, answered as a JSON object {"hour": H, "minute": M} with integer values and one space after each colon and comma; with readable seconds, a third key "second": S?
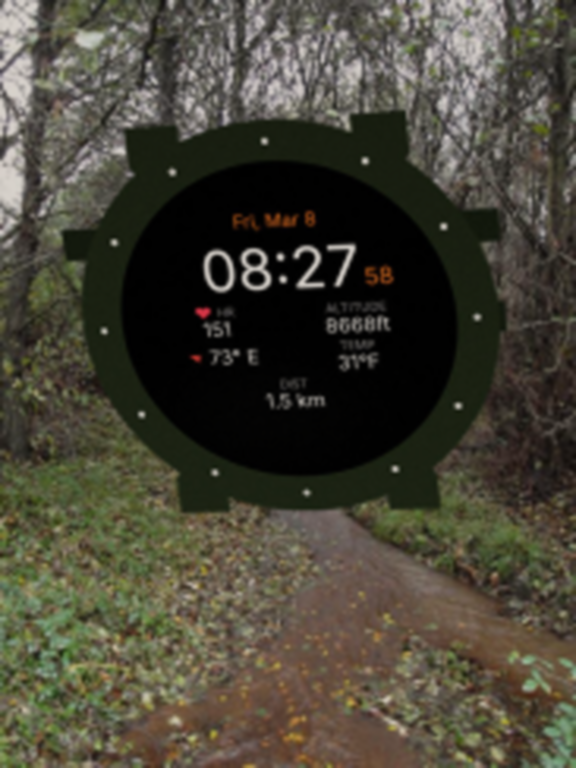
{"hour": 8, "minute": 27}
